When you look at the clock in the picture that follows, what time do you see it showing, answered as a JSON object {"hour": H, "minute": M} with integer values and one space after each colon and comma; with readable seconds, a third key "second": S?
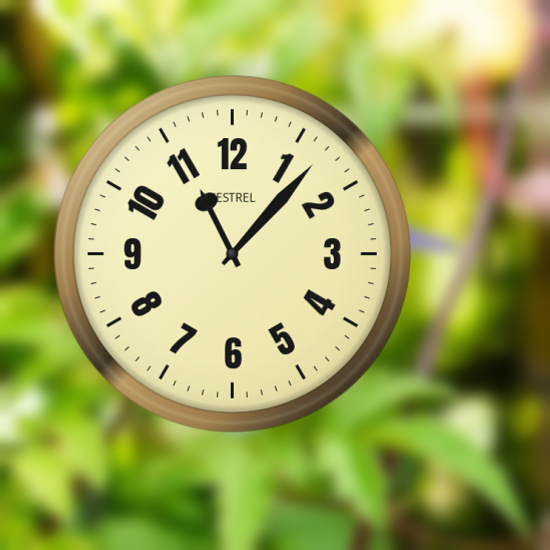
{"hour": 11, "minute": 7}
